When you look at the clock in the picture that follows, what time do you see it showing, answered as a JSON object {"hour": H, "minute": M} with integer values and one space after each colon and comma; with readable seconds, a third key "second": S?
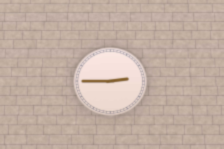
{"hour": 2, "minute": 45}
